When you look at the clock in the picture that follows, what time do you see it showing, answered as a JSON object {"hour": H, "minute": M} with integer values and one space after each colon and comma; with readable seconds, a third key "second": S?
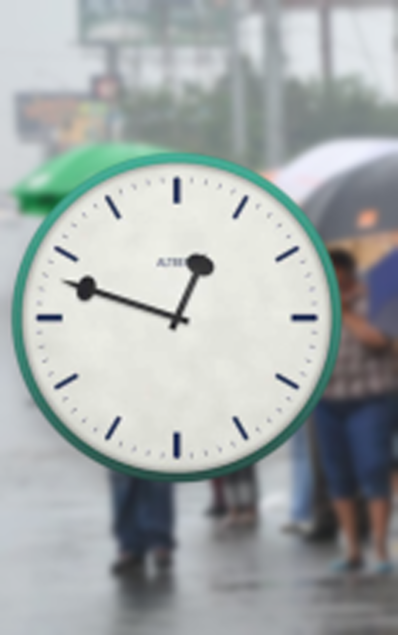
{"hour": 12, "minute": 48}
